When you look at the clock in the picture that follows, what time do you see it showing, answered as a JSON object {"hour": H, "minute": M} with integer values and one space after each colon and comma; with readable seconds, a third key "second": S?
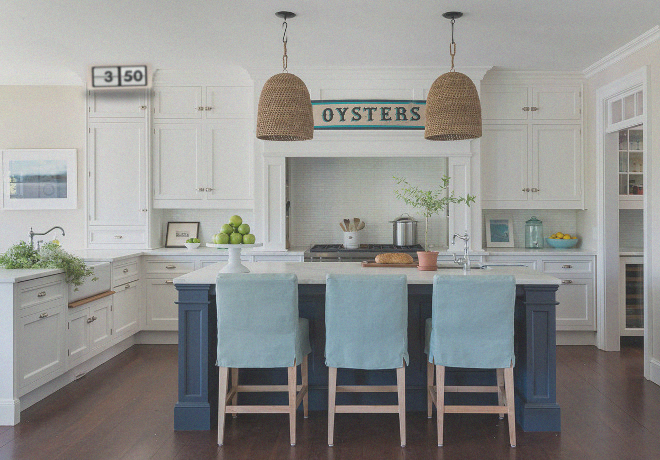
{"hour": 3, "minute": 50}
